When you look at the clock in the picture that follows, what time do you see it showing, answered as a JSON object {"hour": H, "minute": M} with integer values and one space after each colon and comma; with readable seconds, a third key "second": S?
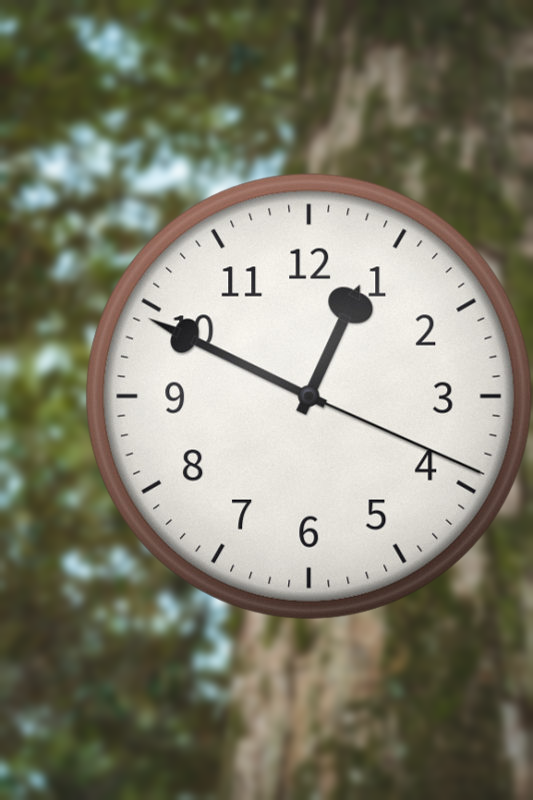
{"hour": 12, "minute": 49, "second": 19}
